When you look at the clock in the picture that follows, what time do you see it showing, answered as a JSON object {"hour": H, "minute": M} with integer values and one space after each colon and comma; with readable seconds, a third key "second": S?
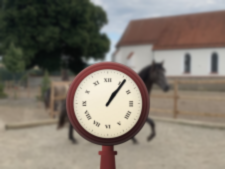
{"hour": 1, "minute": 6}
